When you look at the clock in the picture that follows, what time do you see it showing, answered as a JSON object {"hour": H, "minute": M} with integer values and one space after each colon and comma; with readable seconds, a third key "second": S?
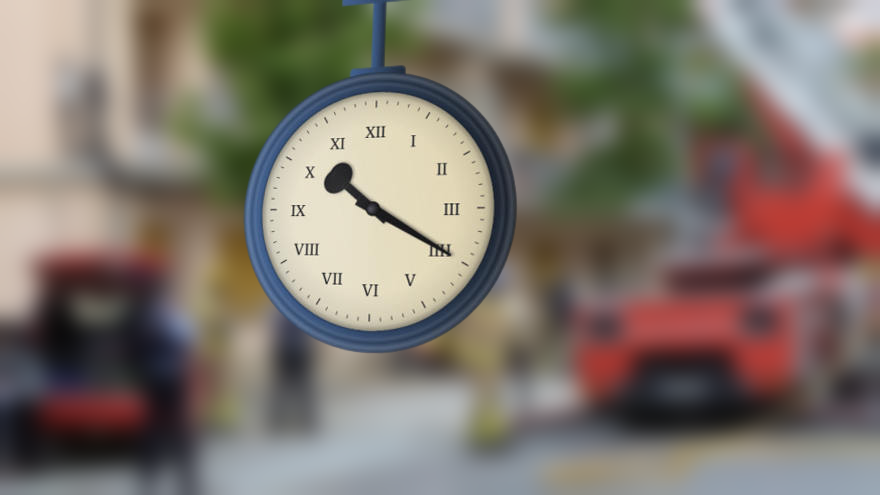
{"hour": 10, "minute": 20}
